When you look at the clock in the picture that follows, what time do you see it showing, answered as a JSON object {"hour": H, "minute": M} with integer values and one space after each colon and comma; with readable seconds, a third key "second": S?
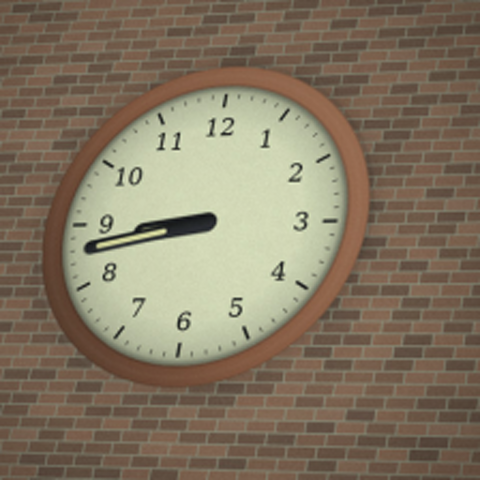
{"hour": 8, "minute": 43}
